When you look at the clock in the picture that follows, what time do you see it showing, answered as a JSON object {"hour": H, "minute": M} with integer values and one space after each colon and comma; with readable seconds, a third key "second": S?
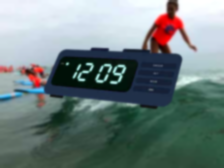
{"hour": 12, "minute": 9}
